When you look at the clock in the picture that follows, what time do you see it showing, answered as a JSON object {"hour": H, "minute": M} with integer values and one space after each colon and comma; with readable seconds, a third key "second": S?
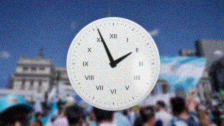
{"hour": 1, "minute": 56}
